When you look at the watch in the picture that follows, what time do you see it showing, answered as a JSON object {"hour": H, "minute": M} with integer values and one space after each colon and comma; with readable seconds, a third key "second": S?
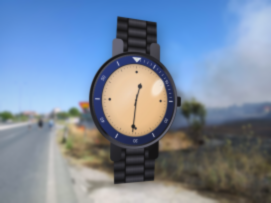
{"hour": 12, "minute": 31}
